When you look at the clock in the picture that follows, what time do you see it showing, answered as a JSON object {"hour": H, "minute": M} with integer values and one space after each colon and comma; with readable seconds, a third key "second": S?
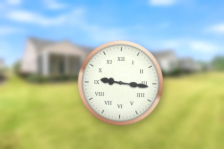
{"hour": 9, "minute": 16}
